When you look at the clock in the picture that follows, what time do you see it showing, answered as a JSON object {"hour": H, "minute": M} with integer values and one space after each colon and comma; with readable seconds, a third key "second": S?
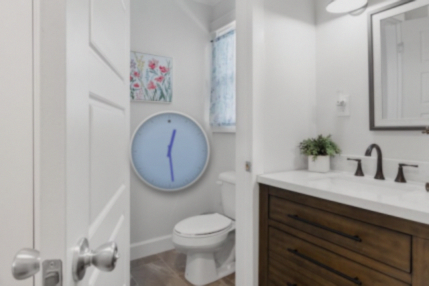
{"hour": 12, "minute": 29}
